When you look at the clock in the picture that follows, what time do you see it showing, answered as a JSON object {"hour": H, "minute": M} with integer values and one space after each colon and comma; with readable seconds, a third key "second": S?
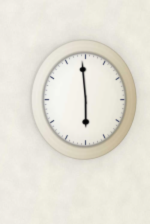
{"hour": 5, "minute": 59}
